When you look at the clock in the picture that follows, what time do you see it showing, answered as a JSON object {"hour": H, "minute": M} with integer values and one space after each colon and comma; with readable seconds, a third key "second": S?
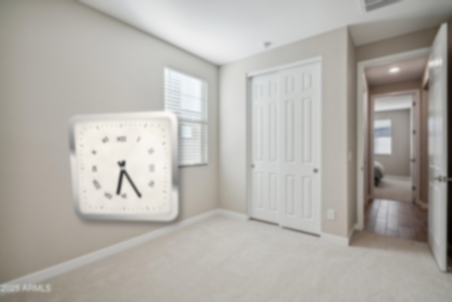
{"hour": 6, "minute": 25}
